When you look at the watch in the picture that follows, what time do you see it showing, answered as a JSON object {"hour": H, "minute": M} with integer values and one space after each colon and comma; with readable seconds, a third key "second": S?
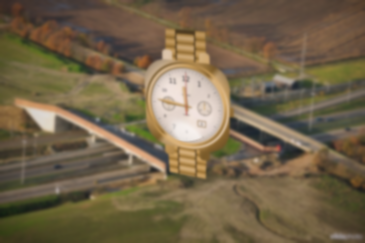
{"hour": 11, "minute": 46}
